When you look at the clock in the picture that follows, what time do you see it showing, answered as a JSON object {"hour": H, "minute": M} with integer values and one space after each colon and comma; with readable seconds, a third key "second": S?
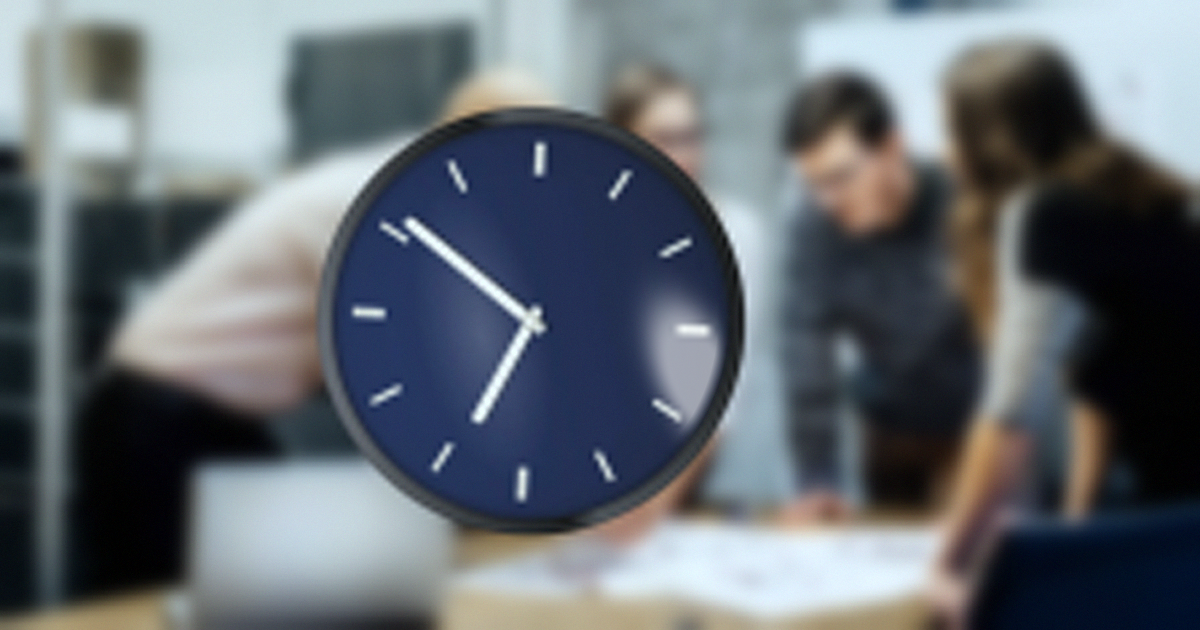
{"hour": 6, "minute": 51}
